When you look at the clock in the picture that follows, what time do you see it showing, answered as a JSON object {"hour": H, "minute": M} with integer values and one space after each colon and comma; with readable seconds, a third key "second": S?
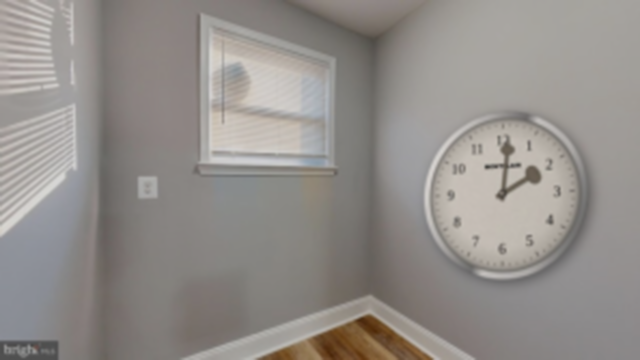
{"hour": 2, "minute": 1}
